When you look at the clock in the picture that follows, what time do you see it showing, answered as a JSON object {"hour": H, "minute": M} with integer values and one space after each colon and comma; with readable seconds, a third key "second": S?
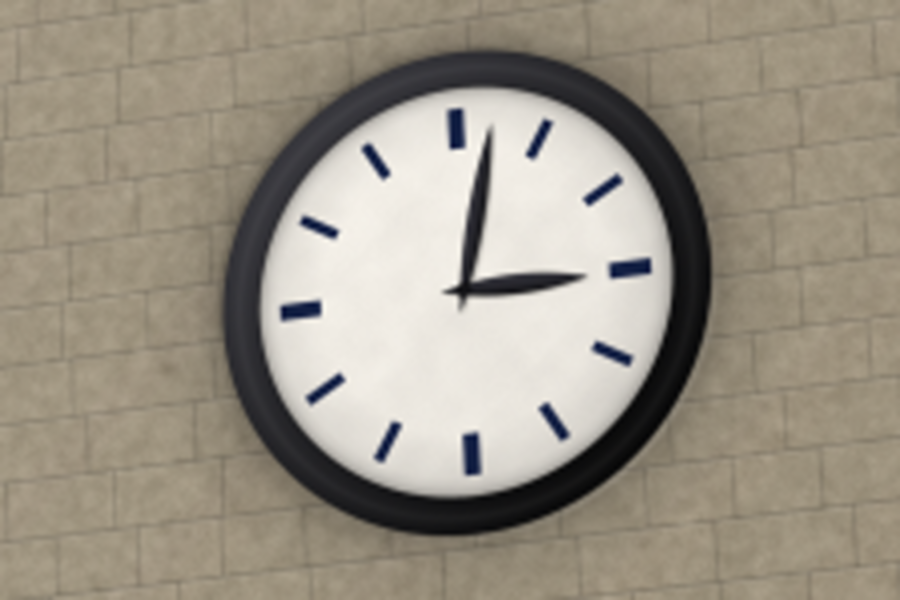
{"hour": 3, "minute": 2}
